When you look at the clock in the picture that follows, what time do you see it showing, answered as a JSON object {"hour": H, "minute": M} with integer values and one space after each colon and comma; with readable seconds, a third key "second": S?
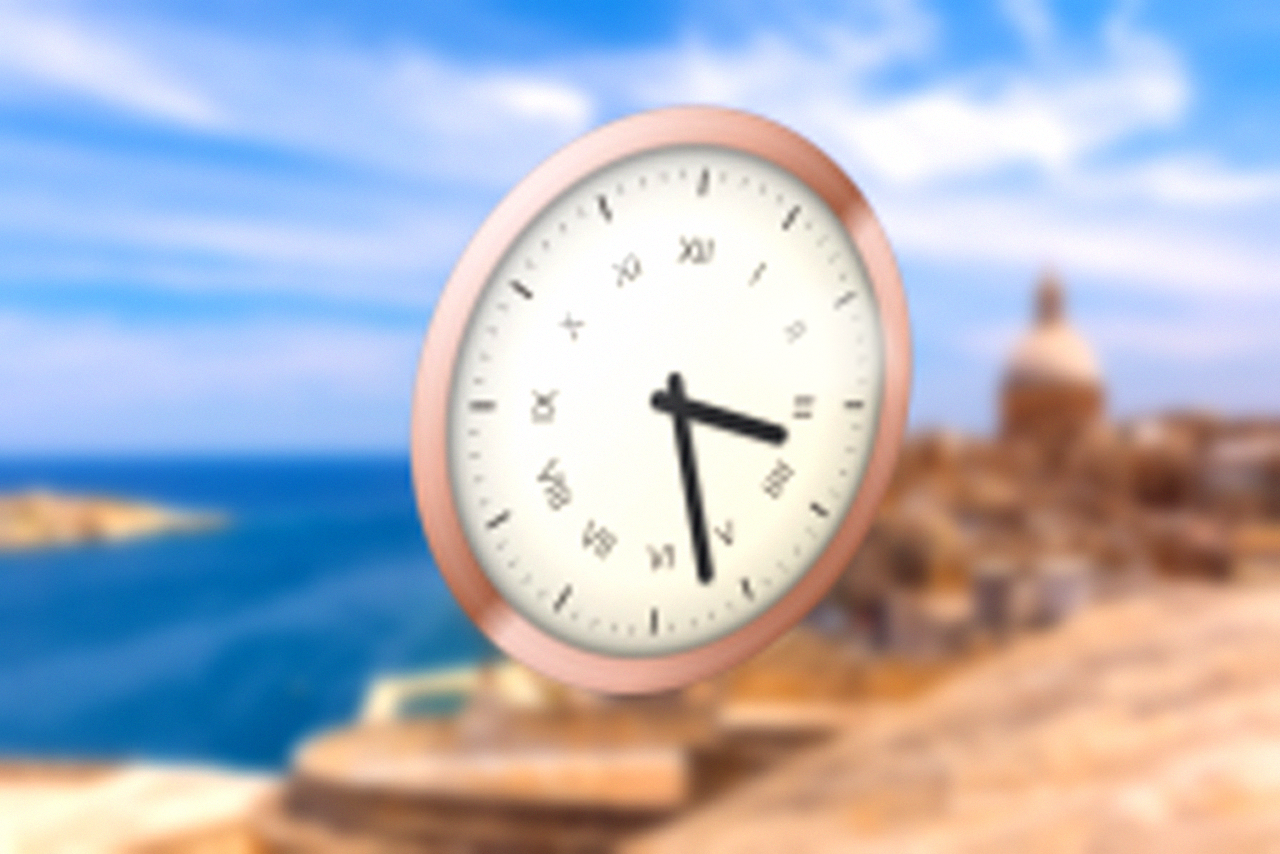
{"hour": 3, "minute": 27}
